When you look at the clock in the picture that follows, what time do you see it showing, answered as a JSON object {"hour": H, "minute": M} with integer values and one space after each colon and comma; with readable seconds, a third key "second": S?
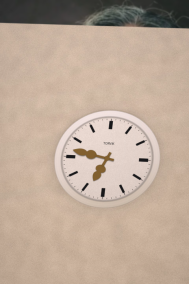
{"hour": 6, "minute": 47}
